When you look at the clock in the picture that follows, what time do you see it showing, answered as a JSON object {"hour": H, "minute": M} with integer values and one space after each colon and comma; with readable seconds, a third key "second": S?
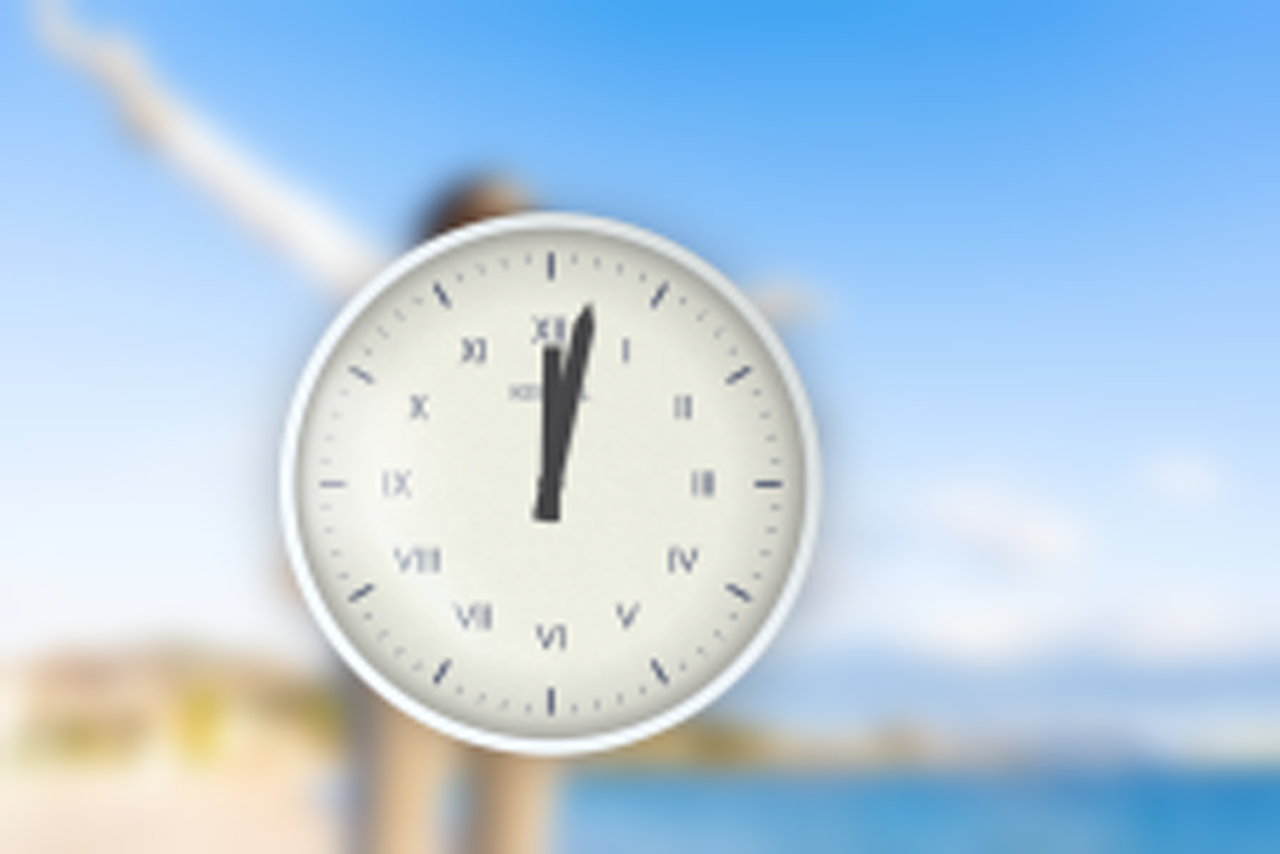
{"hour": 12, "minute": 2}
